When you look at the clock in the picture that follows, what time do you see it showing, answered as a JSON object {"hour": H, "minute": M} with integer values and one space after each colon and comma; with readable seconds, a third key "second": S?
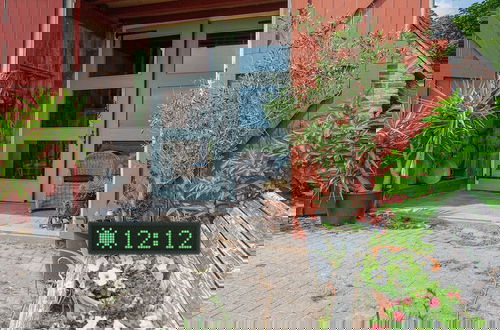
{"hour": 12, "minute": 12}
